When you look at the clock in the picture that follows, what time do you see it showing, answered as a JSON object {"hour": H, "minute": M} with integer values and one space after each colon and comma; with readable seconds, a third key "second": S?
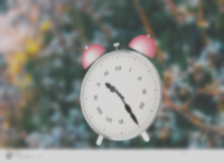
{"hour": 10, "minute": 25}
